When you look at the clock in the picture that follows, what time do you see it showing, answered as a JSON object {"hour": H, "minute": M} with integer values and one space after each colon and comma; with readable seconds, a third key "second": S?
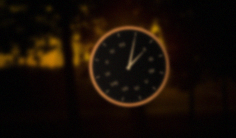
{"hour": 2, "minute": 5}
